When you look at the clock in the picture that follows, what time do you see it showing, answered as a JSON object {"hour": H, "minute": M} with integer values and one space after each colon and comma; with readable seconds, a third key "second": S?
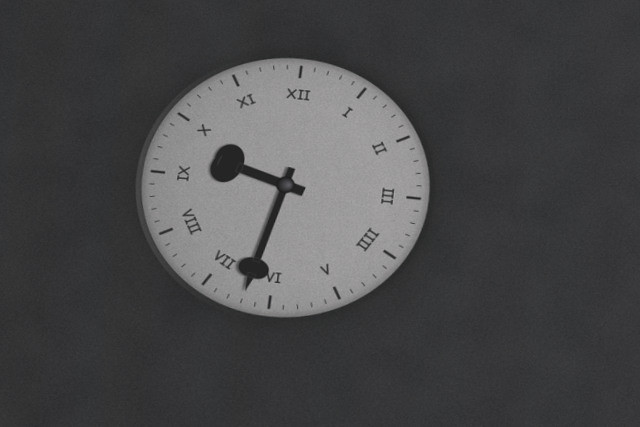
{"hour": 9, "minute": 32}
